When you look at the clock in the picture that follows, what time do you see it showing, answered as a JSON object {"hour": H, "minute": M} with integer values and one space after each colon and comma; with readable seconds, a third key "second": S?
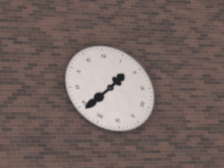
{"hour": 1, "minute": 39}
